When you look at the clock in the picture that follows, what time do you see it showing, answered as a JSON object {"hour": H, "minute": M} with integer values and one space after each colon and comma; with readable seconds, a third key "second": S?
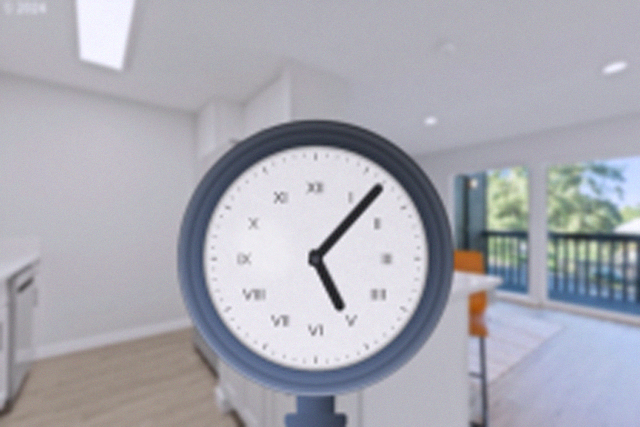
{"hour": 5, "minute": 7}
